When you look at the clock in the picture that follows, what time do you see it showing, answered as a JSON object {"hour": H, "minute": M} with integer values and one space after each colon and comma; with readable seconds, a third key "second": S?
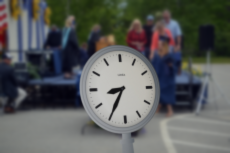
{"hour": 8, "minute": 35}
